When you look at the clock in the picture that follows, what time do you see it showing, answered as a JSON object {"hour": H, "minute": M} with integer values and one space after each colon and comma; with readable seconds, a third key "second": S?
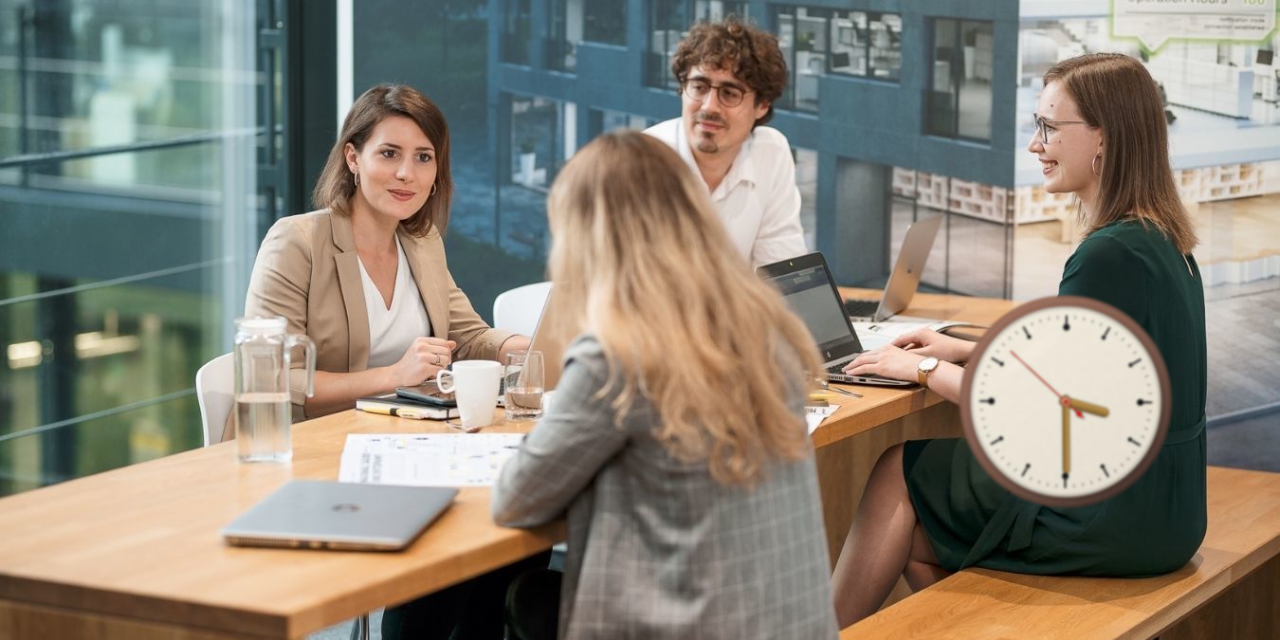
{"hour": 3, "minute": 29, "second": 52}
